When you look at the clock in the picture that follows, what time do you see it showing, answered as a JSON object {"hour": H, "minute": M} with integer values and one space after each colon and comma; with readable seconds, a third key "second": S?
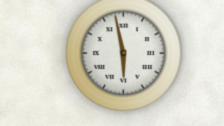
{"hour": 5, "minute": 58}
